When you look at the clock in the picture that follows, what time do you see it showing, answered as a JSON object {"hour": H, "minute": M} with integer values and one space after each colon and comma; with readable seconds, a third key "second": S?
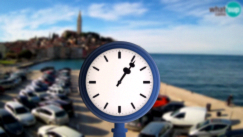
{"hour": 1, "minute": 6}
